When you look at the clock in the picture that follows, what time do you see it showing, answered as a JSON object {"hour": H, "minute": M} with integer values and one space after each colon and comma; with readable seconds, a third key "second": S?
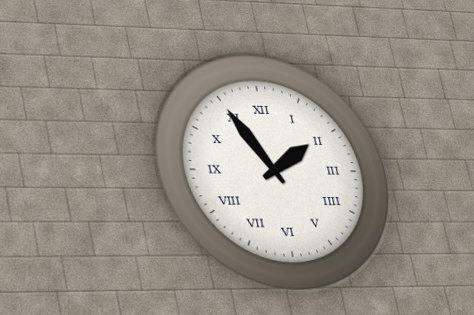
{"hour": 1, "minute": 55}
